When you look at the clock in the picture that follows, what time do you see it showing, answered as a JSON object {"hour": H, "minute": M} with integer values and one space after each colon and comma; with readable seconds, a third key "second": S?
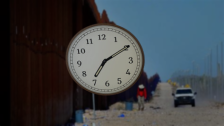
{"hour": 7, "minute": 10}
